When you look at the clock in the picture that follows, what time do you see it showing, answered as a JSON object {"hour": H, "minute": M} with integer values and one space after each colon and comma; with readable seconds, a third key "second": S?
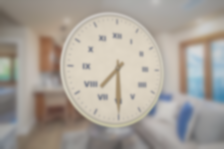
{"hour": 7, "minute": 30}
